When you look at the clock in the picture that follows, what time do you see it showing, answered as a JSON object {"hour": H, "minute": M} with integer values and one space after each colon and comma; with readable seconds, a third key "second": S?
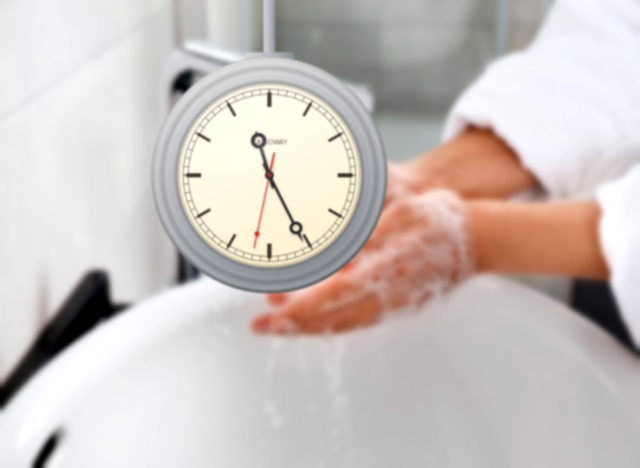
{"hour": 11, "minute": 25, "second": 32}
